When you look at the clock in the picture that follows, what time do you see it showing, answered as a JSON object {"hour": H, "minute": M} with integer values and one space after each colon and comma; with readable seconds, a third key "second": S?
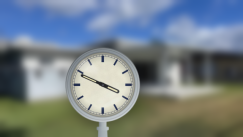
{"hour": 3, "minute": 49}
